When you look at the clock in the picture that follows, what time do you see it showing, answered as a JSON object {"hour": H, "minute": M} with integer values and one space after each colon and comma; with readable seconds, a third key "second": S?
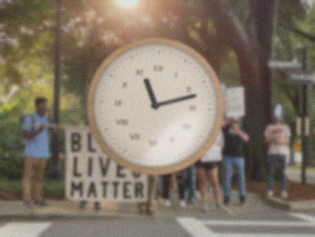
{"hour": 11, "minute": 12}
